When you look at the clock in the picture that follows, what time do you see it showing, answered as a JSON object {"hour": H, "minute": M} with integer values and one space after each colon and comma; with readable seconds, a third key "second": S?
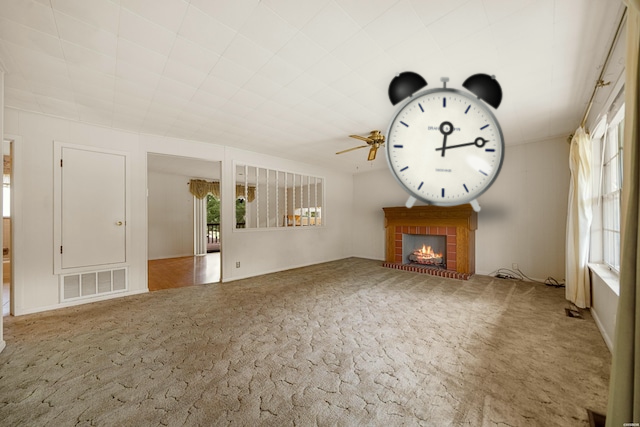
{"hour": 12, "minute": 13}
